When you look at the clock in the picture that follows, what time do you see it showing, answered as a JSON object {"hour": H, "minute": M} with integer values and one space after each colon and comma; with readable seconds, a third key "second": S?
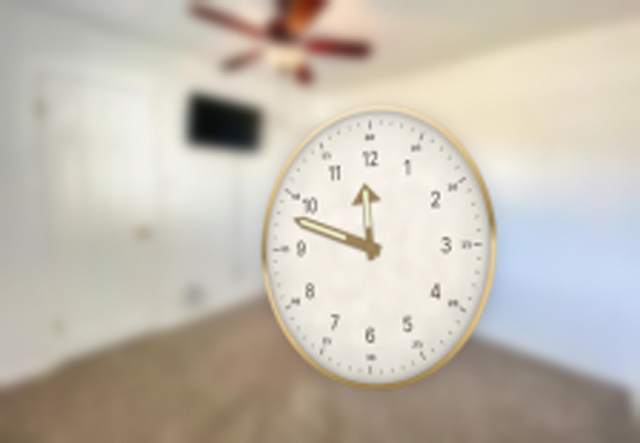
{"hour": 11, "minute": 48}
